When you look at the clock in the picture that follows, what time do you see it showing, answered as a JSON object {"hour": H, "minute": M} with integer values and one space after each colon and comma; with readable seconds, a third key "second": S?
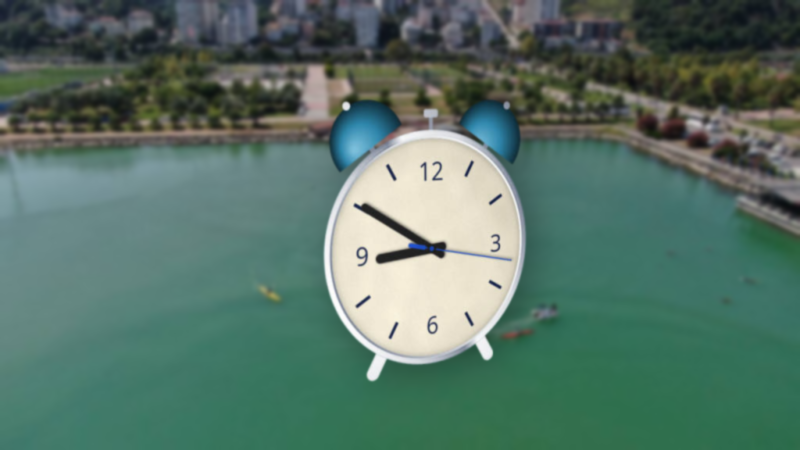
{"hour": 8, "minute": 50, "second": 17}
